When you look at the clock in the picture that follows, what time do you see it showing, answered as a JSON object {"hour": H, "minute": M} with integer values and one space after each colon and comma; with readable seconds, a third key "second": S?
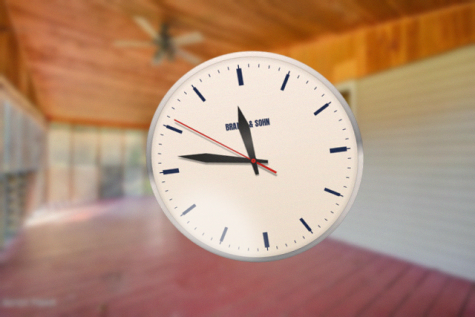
{"hour": 11, "minute": 46, "second": 51}
